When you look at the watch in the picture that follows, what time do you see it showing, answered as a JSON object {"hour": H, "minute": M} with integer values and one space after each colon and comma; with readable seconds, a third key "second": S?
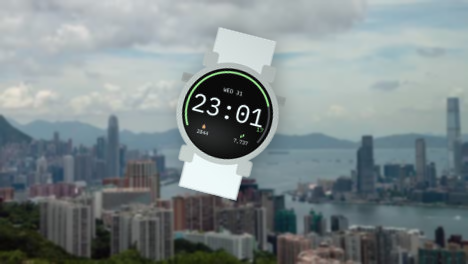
{"hour": 23, "minute": 1}
